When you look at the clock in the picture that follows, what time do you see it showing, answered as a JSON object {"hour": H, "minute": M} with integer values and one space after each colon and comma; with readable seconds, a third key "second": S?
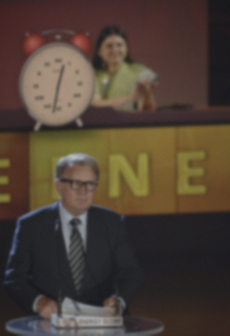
{"hour": 12, "minute": 32}
